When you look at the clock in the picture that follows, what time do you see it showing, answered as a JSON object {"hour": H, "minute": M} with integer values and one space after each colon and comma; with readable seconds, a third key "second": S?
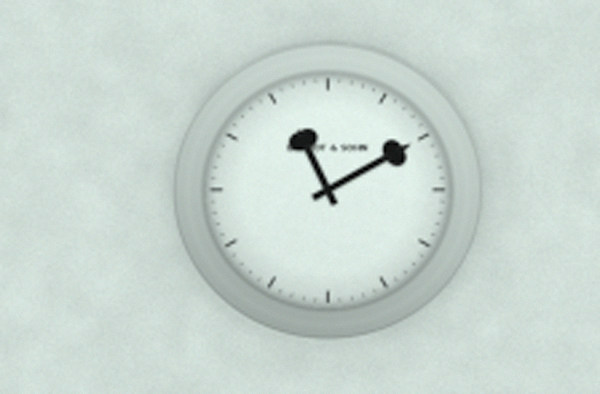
{"hour": 11, "minute": 10}
